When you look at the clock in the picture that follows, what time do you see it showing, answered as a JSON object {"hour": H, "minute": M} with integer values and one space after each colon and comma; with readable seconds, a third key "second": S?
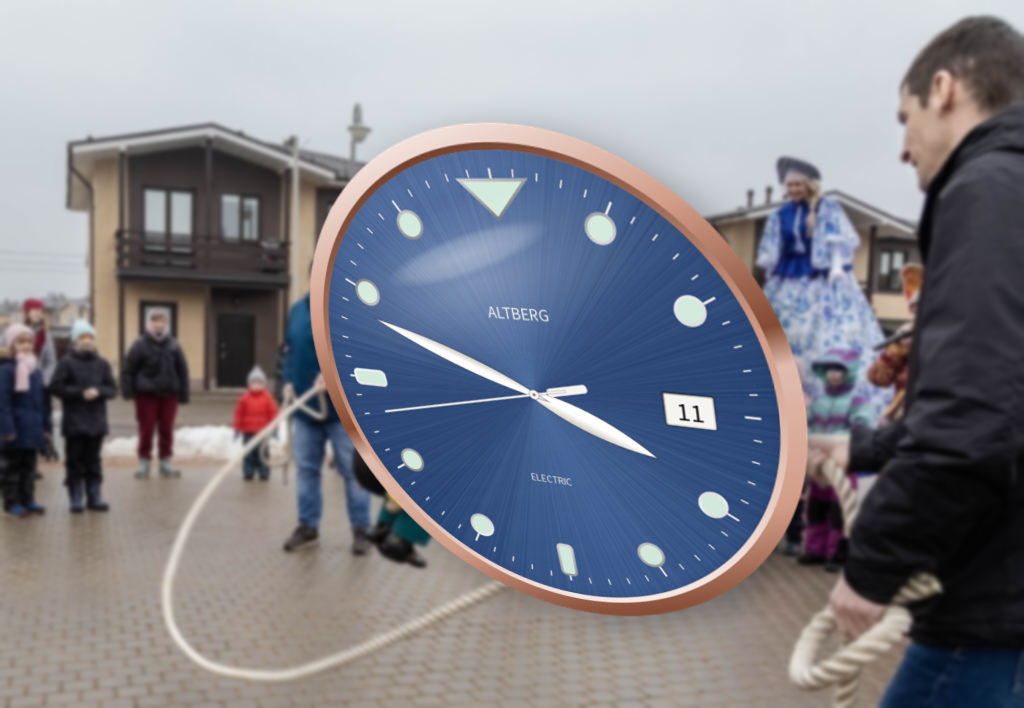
{"hour": 3, "minute": 48, "second": 43}
